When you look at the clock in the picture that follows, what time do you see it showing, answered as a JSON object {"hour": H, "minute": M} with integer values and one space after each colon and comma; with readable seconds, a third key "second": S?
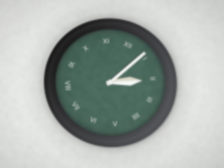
{"hour": 2, "minute": 4}
